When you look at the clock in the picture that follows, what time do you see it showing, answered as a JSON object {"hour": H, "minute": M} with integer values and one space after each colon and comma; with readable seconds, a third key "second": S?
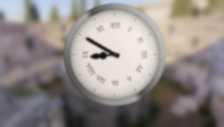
{"hour": 8, "minute": 50}
